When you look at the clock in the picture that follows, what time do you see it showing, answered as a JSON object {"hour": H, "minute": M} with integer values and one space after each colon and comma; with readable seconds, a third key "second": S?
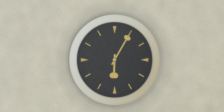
{"hour": 6, "minute": 5}
